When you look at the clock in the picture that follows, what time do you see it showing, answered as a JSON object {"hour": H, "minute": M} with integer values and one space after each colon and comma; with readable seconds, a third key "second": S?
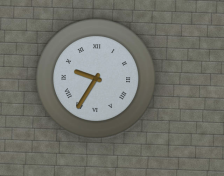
{"hour": 9, "minute": 35}
